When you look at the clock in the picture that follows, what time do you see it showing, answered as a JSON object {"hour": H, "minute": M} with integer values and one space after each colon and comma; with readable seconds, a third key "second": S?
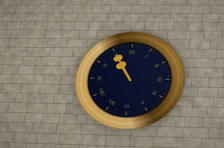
{"hour": 10, "minute": 55}
